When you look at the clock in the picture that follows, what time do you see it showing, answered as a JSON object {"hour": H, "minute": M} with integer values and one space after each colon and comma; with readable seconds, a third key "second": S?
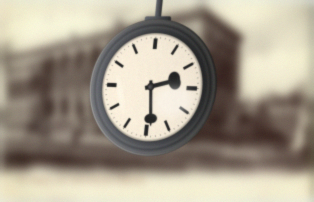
{"hour": 2, "minute": 29}
